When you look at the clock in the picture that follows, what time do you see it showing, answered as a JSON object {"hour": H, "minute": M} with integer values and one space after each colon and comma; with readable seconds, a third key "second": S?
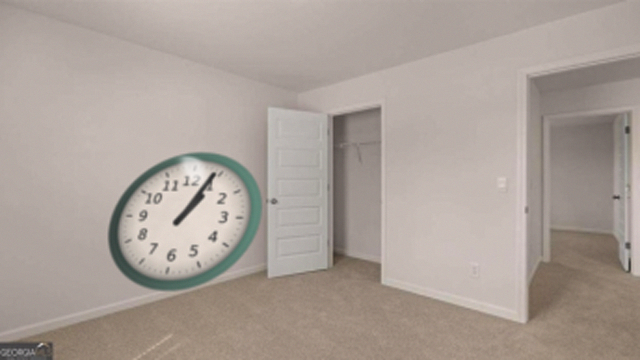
{"hour": 1, "minute": 4}
